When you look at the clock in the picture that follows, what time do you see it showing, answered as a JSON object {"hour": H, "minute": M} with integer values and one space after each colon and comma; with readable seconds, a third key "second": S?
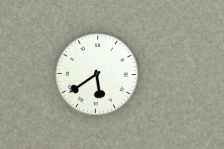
{"hour": 5, "minute": 39}
